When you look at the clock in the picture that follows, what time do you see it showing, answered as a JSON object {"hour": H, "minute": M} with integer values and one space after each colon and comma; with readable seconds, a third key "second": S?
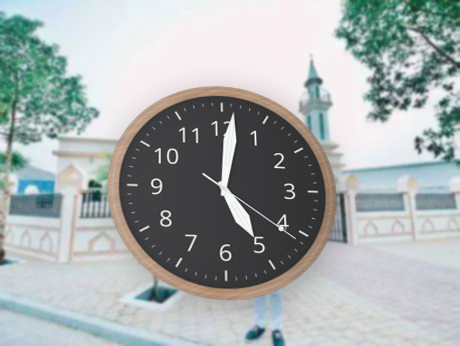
{"hour": 5, "minute": 1, "second": 21}
